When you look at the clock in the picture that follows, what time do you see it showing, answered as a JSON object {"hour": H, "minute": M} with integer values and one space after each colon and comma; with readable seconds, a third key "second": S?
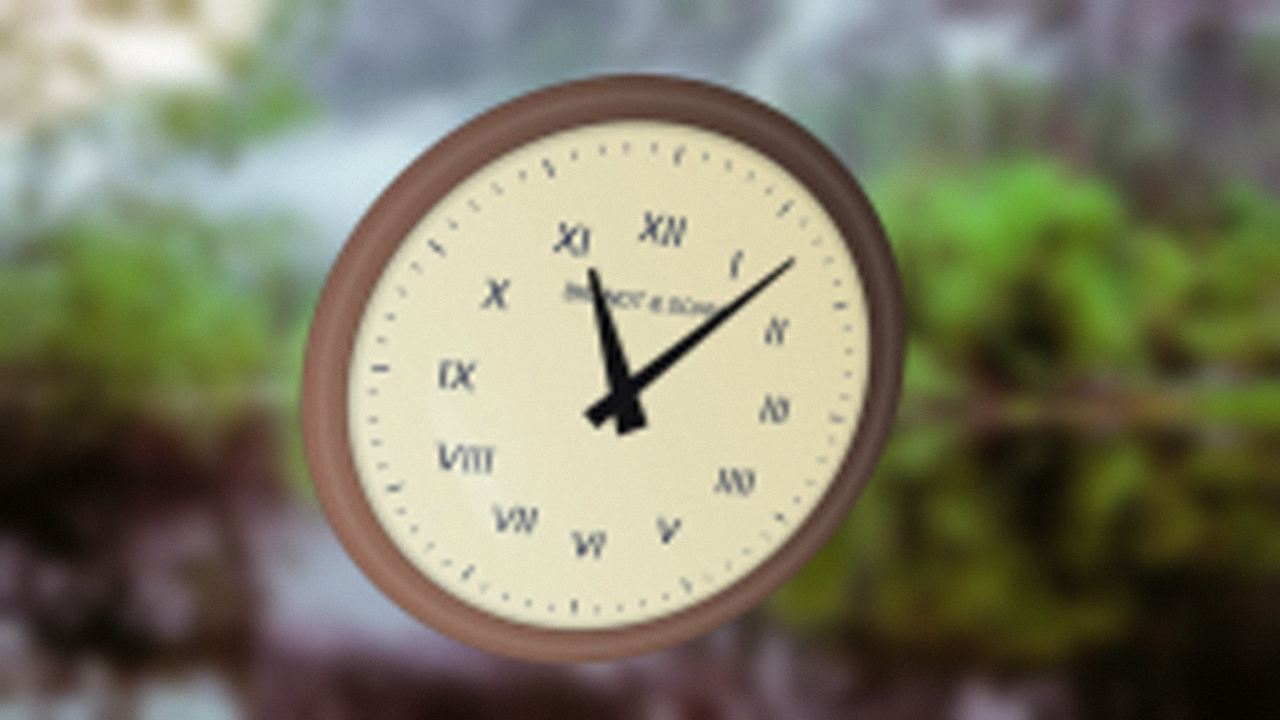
{"hour": 11, "minute": 7}
